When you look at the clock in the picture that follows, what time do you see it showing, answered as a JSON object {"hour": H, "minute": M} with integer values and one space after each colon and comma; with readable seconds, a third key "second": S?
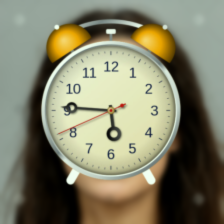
{"hour": 5, "minute": 45, "second": 41}
